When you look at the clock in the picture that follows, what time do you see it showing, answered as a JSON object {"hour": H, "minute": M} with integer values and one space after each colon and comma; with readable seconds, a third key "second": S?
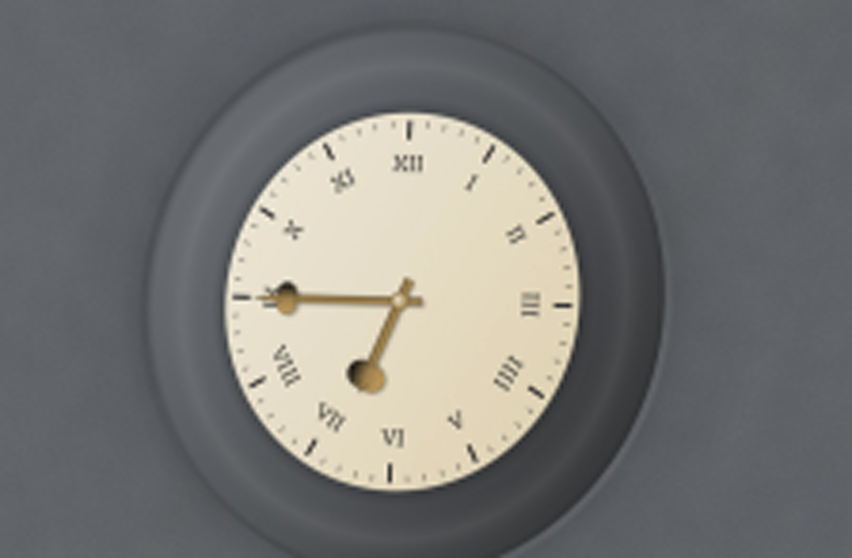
{"hour": 6, "minute": 45}
